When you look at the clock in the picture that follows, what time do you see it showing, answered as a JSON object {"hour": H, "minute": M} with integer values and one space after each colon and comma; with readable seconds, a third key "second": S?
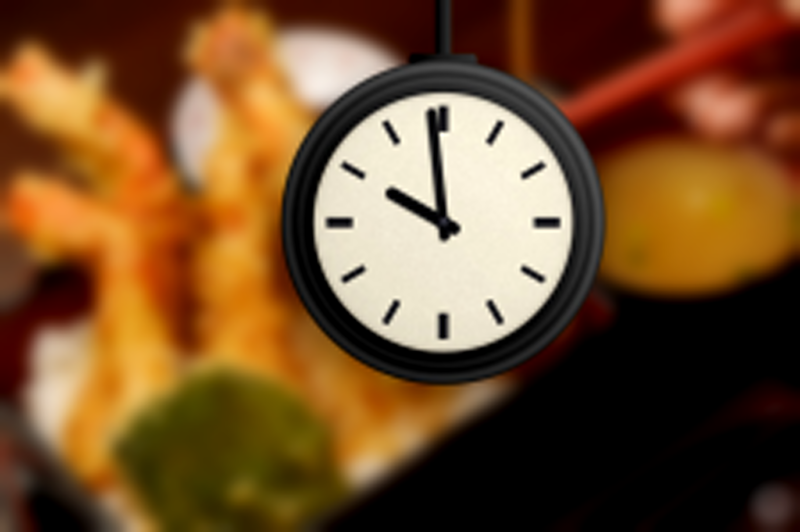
{"hour": 9, "minute": 59}
